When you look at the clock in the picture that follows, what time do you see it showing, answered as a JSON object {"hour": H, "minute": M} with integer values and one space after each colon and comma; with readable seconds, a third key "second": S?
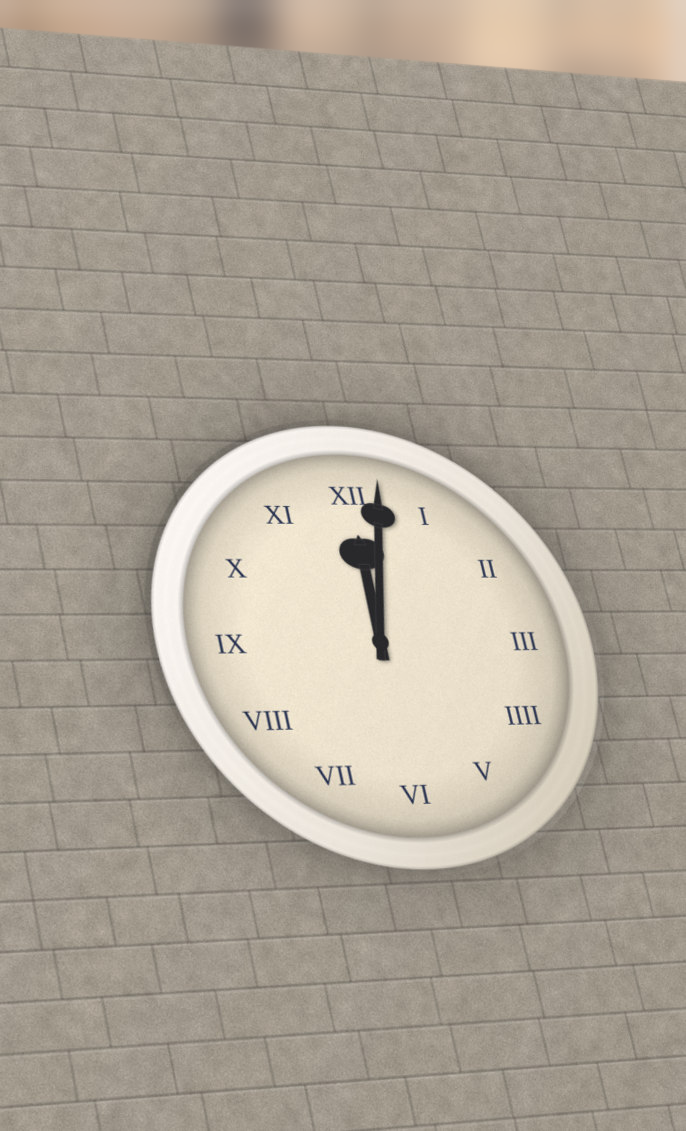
{"hour": 12, "minute": 2}
